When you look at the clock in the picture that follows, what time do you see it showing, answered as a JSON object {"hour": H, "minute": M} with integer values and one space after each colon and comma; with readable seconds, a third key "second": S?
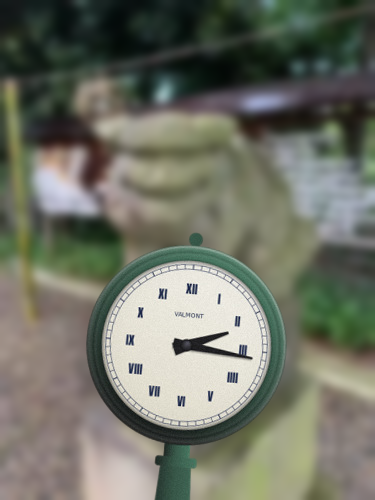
{"hour": 2, "minute": 16}
